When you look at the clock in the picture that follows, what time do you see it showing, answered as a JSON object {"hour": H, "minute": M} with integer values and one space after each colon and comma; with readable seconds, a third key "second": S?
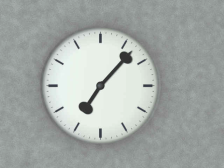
{"hour": 7, "minute": 7}
